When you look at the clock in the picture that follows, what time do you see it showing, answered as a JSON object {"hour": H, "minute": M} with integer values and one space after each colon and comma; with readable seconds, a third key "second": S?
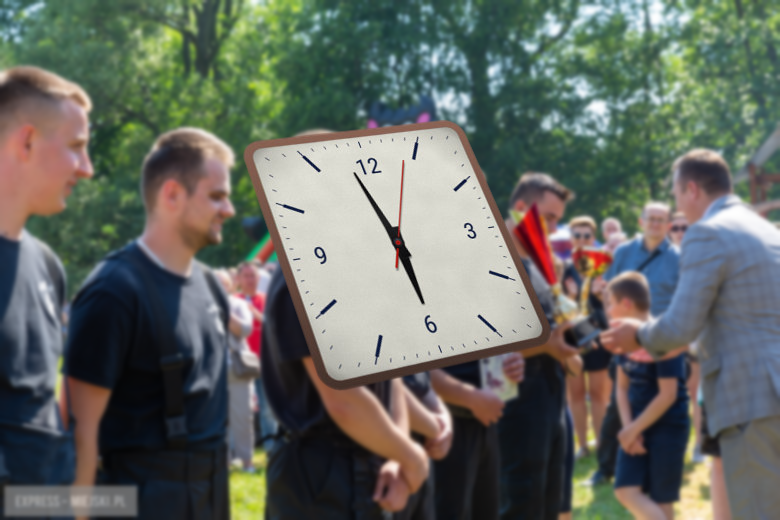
{"hour": 5, "minute": 58, "second": 4}
